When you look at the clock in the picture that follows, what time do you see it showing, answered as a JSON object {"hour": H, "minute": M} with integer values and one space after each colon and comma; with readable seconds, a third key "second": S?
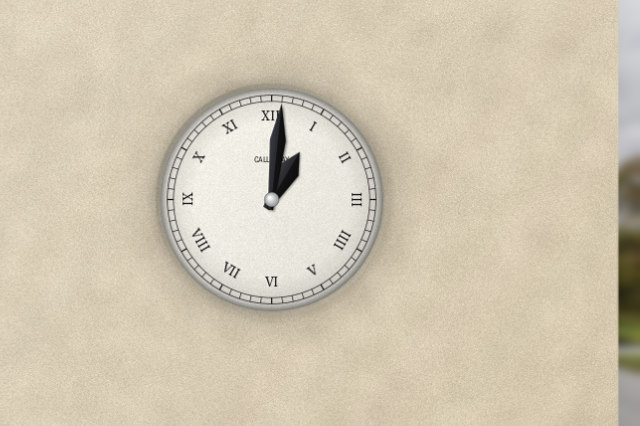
{"hour": 1, "minute": 1}
